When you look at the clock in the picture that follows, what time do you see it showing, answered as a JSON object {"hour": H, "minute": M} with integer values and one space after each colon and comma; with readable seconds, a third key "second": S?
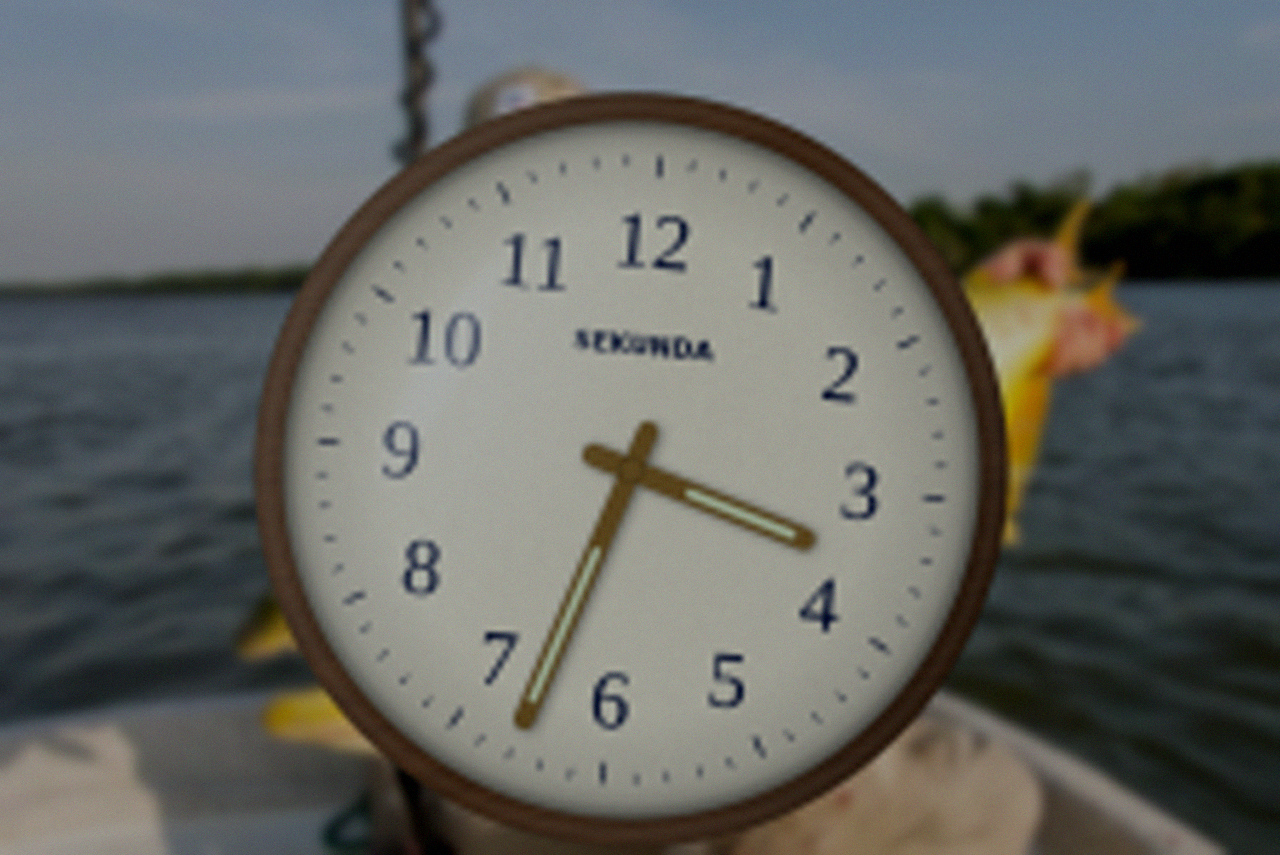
{"hour": 3, "minute": 33}
